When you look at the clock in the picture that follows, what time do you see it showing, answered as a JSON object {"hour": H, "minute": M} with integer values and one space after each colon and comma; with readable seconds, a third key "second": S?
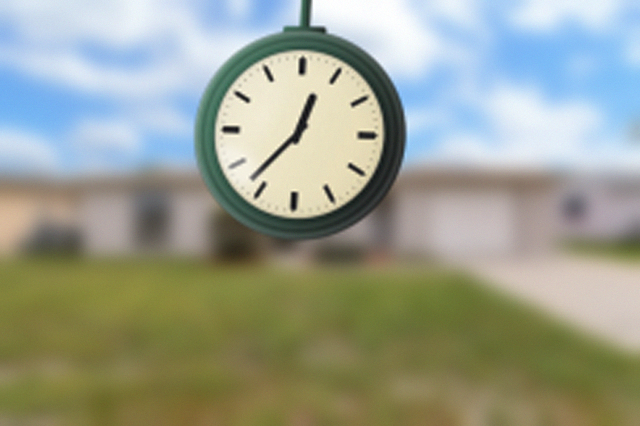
{"hour": 12, "minute": 37}
